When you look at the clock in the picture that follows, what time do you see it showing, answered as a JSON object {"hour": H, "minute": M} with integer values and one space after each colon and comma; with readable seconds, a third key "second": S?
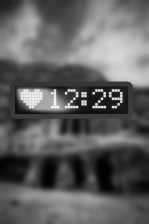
{"hour": 12, "minute": 29}
